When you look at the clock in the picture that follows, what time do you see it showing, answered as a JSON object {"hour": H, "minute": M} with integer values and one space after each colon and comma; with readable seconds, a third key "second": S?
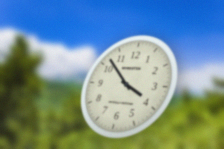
{"hour": 3, "minute": 52}
